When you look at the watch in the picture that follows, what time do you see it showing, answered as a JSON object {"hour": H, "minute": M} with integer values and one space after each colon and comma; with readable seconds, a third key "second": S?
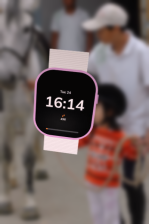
{"hour": 16, "minute": 14}
